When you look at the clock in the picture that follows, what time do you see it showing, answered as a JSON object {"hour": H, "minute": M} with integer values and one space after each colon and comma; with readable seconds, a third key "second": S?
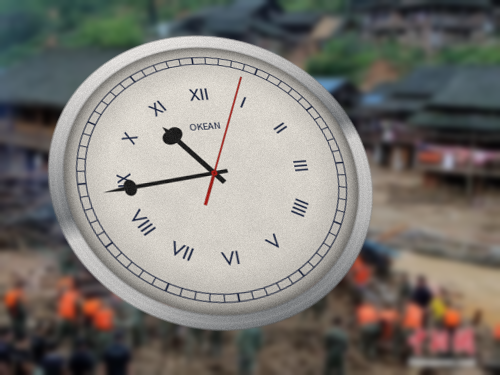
{"hour": 10, "minute": 44, "second": 4}
